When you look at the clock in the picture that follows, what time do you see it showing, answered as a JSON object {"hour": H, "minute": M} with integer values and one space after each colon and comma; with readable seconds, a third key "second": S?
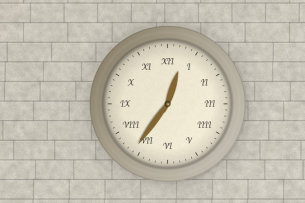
{"hour": 12, "minute": 36}
